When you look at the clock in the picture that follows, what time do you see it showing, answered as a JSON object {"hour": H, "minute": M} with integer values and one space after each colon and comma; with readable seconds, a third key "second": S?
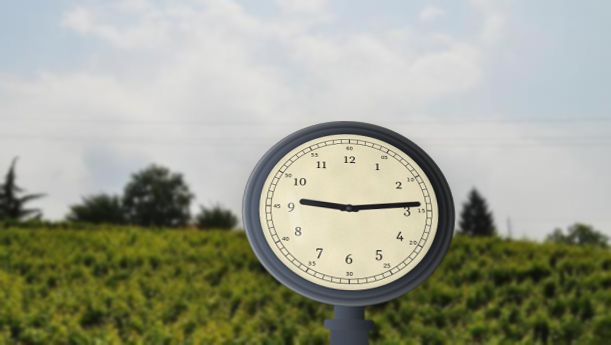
{"hour": 9, "minute": 14}
